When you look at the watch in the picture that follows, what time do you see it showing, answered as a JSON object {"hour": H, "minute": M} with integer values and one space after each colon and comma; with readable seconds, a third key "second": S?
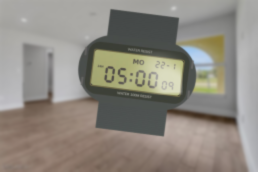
{"hour": 5, "minute": 0}
